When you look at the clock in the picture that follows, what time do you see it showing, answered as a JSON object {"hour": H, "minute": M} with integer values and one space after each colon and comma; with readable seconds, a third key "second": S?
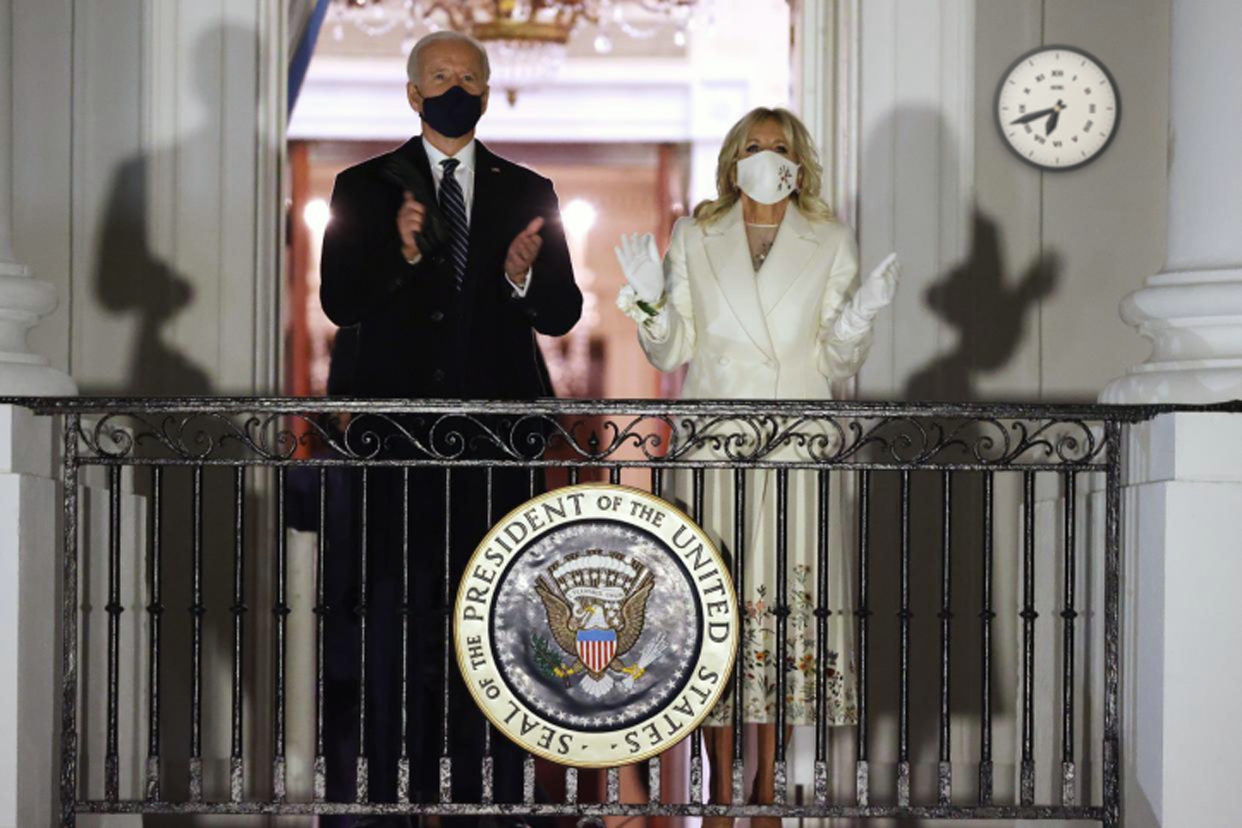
{"hour": 6, "minute": 42}
